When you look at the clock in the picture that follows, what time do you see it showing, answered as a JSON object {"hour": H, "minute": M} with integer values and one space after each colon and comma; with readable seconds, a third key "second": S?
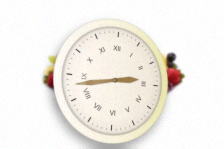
{"hour": 2, "minute": 43}
